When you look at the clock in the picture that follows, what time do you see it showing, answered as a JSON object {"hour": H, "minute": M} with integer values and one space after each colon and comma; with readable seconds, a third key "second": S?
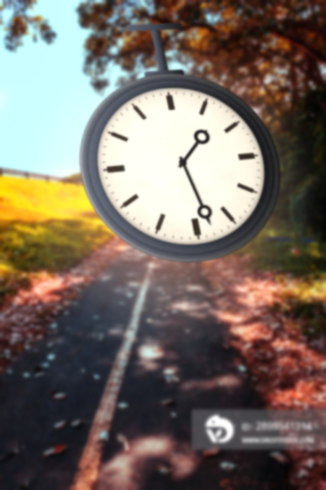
{"hour": 1, "minute": 28}
